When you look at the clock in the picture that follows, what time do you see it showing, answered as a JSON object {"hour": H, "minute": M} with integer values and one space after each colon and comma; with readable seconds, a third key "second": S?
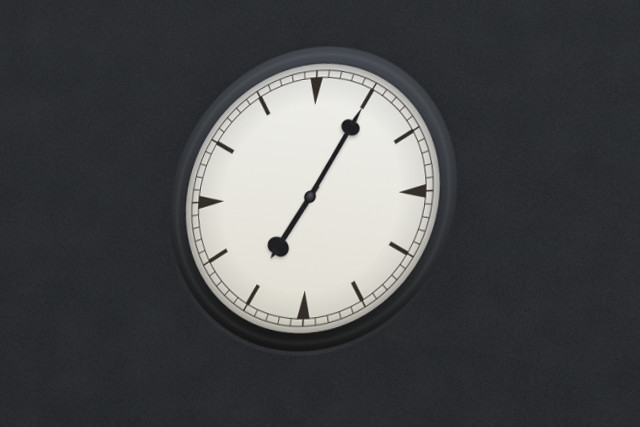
{"hour": 7, "minute": 5}
